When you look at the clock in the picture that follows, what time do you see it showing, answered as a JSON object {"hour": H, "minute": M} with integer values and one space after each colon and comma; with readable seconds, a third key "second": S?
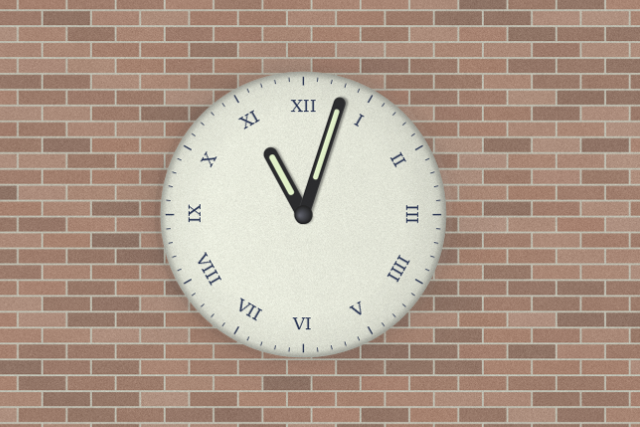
{"hour": 11, "minute": 3}
